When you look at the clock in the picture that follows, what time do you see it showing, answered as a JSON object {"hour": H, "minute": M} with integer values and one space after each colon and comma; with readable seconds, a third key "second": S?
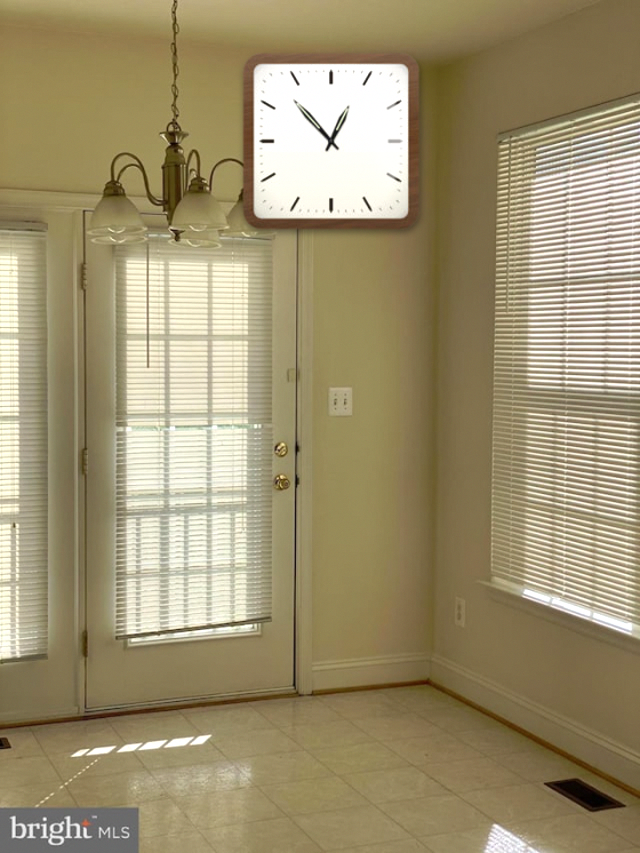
{"hour": 12, "minute": 53}
